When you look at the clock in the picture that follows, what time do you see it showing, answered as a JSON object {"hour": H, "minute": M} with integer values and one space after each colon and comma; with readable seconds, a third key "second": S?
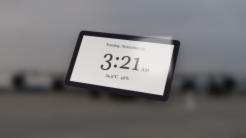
{"hour": 3, "minute": 21}
